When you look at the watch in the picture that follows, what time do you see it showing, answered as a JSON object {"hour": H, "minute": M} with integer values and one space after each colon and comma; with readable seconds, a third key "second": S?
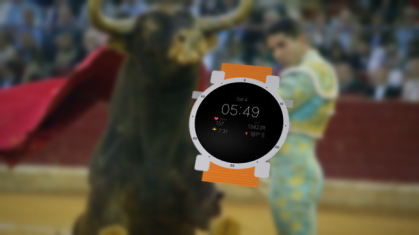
{"hour": 5, "minute": 49}
